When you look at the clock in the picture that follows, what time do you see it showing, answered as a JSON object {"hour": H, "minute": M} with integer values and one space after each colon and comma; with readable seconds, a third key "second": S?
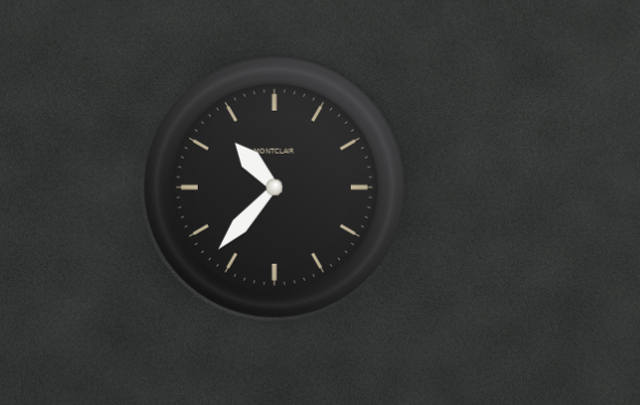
{"hour": 10, "minute": 37}
